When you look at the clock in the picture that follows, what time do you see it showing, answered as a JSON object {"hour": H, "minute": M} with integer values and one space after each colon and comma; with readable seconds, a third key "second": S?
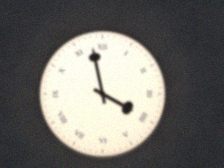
{"hour": 3, "minute": 58}
